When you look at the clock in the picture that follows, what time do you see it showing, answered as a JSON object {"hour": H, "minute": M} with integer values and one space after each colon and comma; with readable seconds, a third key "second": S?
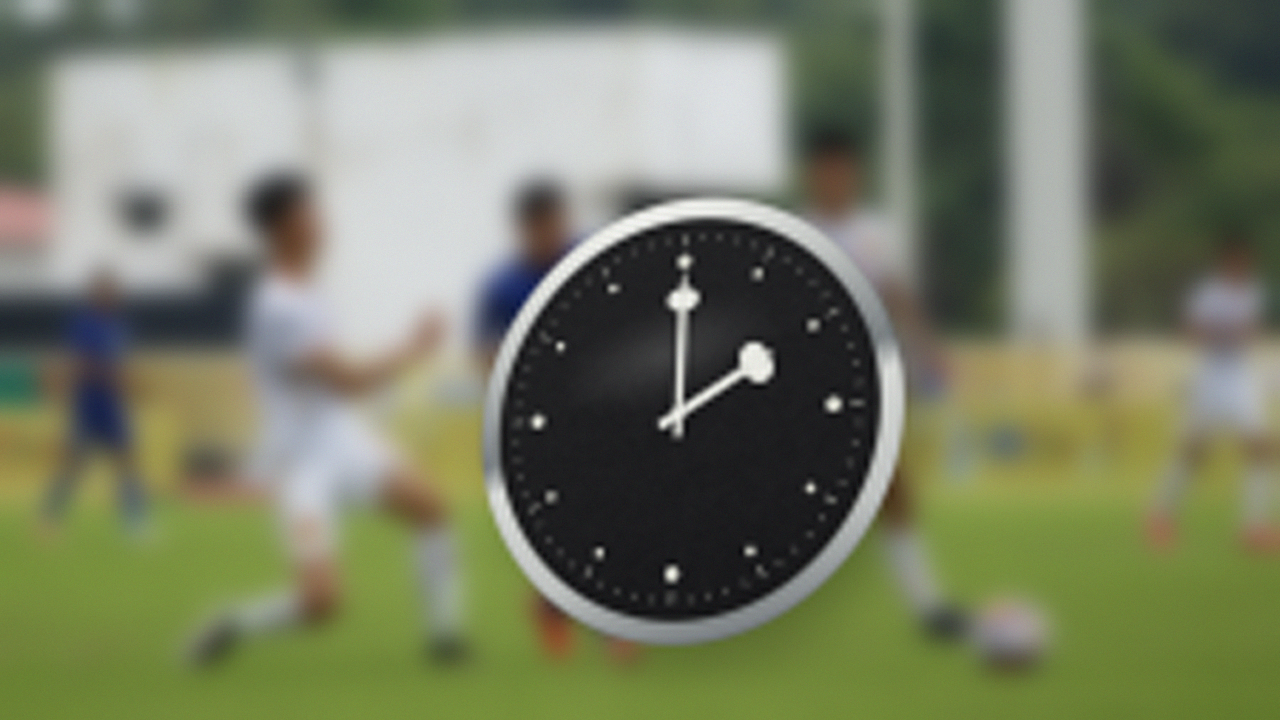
{"hour": 2, "minute": 0}
